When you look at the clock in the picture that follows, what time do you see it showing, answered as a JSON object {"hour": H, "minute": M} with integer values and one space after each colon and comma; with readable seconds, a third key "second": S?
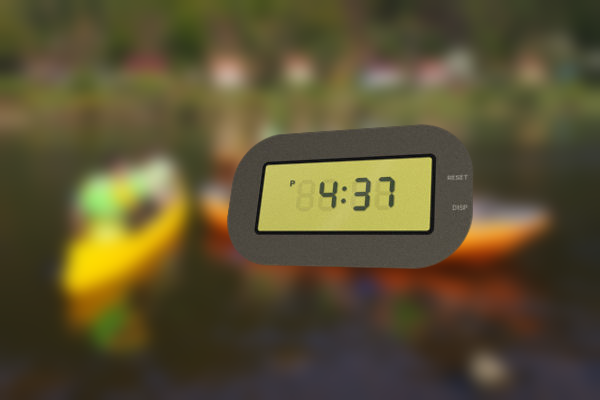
{"hour": 4, "minute": 37}
